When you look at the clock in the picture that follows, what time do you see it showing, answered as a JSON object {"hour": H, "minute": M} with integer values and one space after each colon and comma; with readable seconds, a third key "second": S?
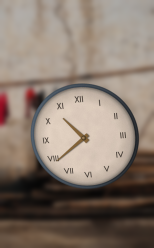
{"hour": 10, "minute": 39}
